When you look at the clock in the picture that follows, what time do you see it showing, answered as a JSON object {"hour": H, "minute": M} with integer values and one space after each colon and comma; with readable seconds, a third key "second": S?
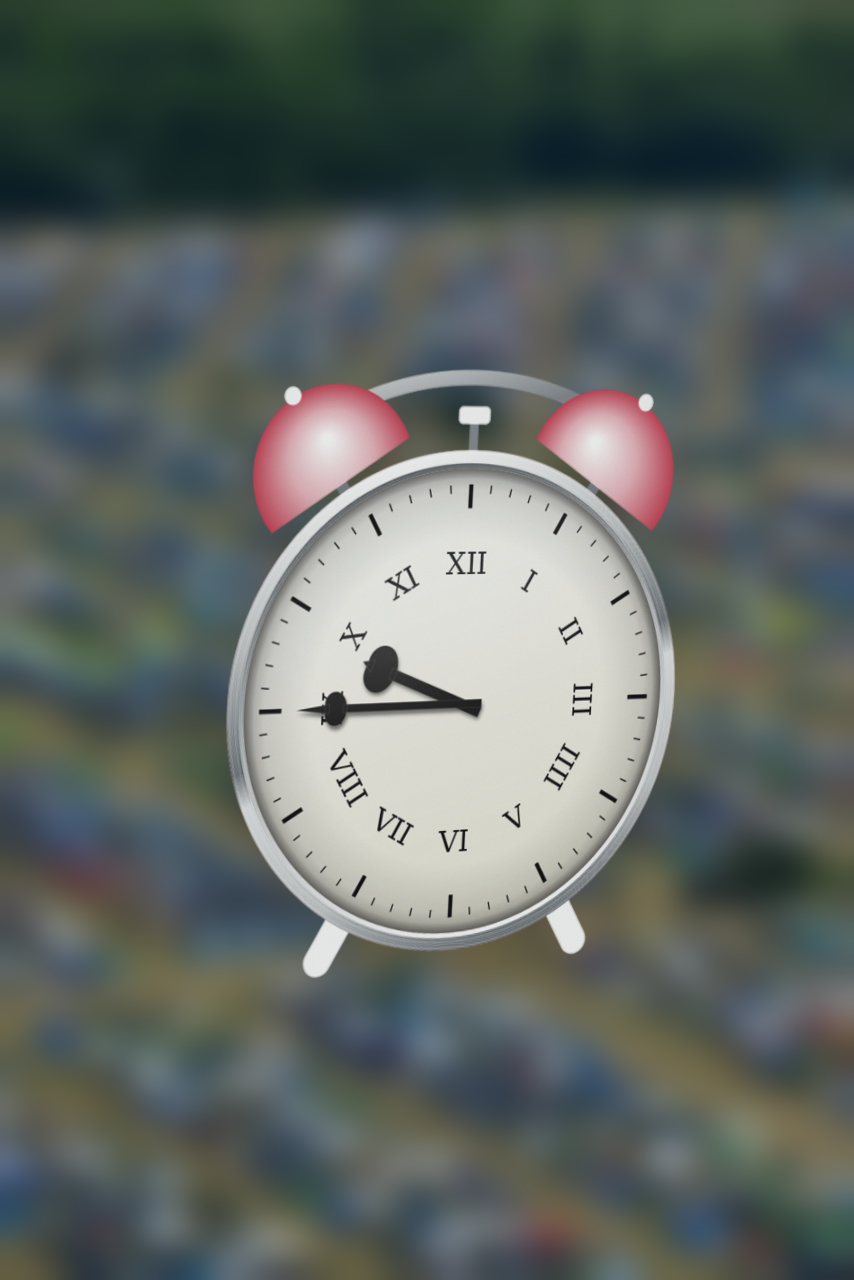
{"hour": 9, "minute": 45}
